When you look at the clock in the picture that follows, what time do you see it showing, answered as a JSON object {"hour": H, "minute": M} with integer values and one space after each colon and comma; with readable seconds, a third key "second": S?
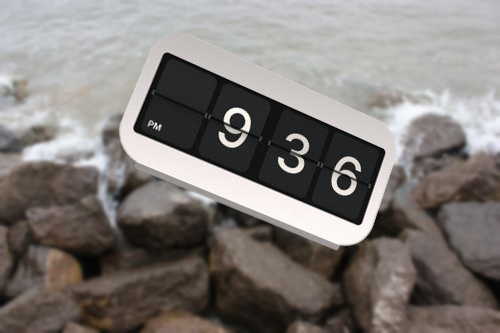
{"hour": 9, "minute": 36}
